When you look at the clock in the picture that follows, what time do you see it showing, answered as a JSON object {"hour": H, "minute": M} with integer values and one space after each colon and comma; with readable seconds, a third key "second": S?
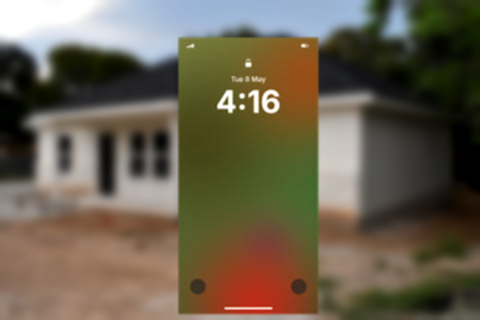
{"hour": 4, "minute": 16}
